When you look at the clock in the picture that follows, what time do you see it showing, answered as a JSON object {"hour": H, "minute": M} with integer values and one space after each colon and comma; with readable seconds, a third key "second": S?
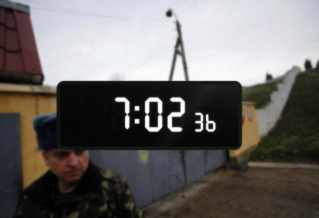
{"hour": 7, "minute": 2, "second": 36}
